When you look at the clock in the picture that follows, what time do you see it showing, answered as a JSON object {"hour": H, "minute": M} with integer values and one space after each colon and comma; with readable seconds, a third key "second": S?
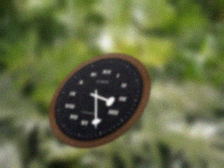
{"hour": 3, "minute": 26}
